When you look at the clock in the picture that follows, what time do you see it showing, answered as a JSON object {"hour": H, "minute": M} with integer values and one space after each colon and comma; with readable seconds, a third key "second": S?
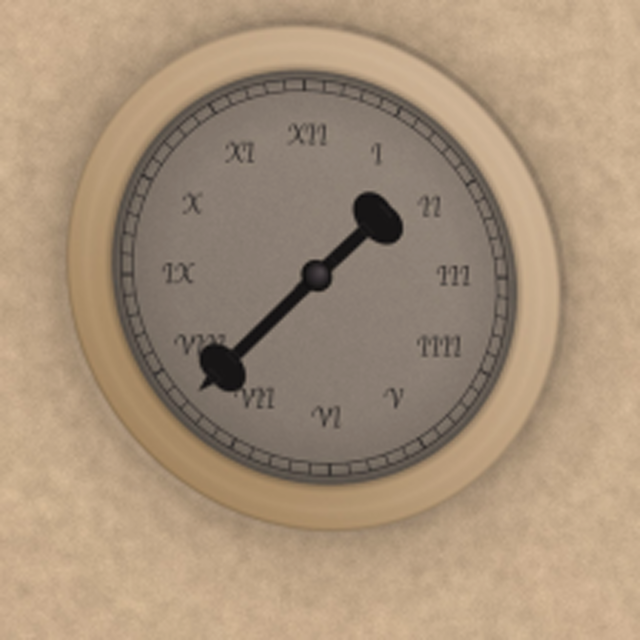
{"hour": 1, "minute": 38}
